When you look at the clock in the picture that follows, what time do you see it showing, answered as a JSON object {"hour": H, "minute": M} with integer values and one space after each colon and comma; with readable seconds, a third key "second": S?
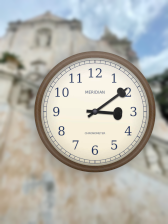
{"hour": 3, "minute": 9}
